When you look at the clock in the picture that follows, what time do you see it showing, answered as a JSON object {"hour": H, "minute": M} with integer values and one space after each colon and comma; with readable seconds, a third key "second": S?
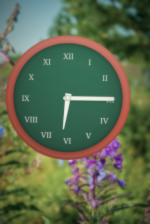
{"hour": 6, "minute": 15}
